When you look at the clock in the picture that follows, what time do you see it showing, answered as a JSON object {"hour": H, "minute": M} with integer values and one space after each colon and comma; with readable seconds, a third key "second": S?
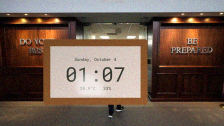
{"hour": 1, "minute": 7}
